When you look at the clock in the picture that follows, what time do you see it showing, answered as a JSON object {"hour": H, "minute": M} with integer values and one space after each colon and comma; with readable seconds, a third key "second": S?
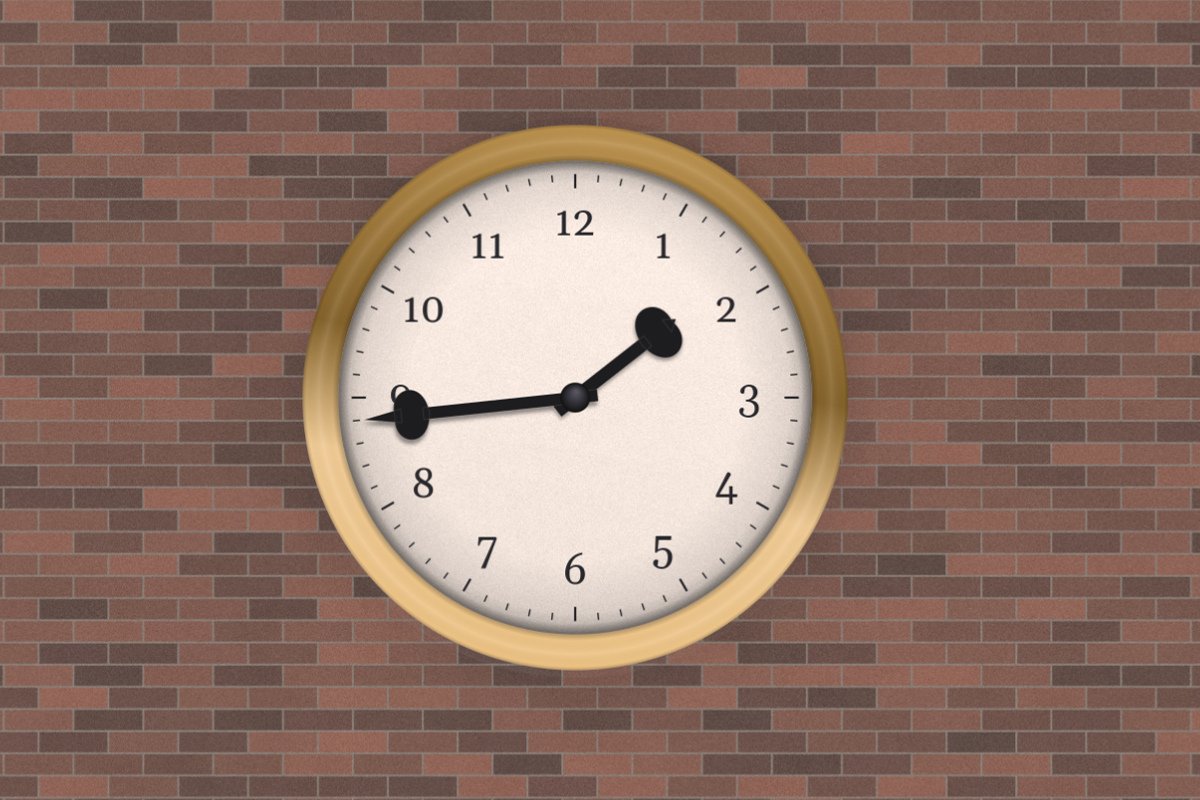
{"hour": 1, "minute": 44}
